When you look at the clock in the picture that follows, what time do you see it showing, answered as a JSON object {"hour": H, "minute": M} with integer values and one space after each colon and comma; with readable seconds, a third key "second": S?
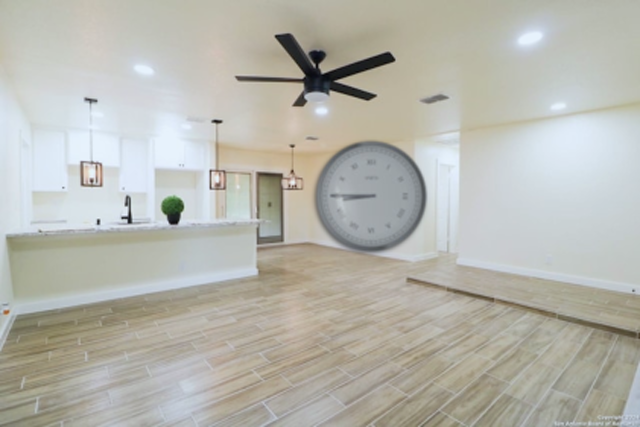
{"hour": 8, "minute": 45}
